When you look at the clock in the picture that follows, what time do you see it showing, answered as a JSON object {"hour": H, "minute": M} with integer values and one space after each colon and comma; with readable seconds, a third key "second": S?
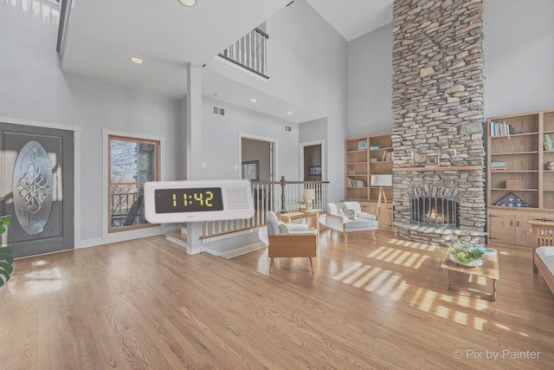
{"hour": 11, "minute": 42}
